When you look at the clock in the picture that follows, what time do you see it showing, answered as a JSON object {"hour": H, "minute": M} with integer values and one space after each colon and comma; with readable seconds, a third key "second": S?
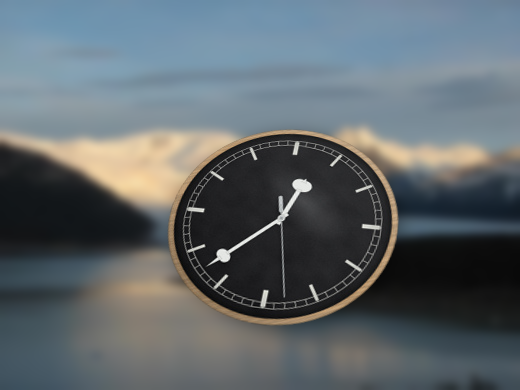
{"hour": 12, "minute": 37, "second": 28}
